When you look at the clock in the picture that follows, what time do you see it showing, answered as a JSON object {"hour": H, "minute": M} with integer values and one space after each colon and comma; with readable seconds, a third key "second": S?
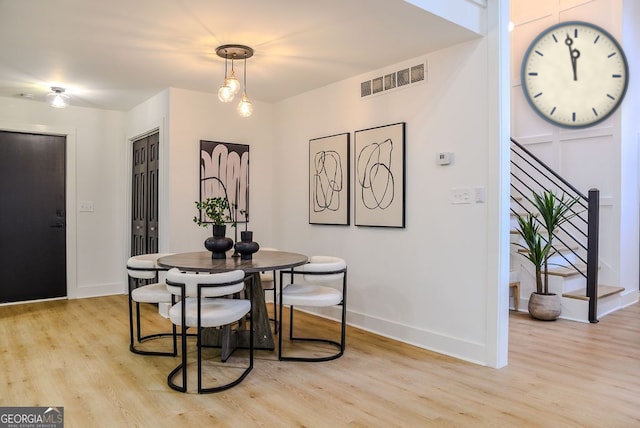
{"hour": 11, "minute": 58}
